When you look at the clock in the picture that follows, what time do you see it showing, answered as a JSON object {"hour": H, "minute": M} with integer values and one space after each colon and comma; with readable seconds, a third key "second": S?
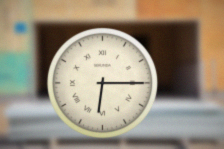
{"hour": 6, "minute": 15}
